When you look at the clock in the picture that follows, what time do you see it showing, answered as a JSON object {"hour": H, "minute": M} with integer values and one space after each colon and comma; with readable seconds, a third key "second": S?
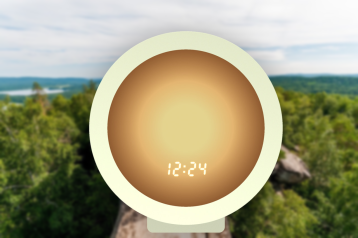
{"hour": 12, "minute": 24}
